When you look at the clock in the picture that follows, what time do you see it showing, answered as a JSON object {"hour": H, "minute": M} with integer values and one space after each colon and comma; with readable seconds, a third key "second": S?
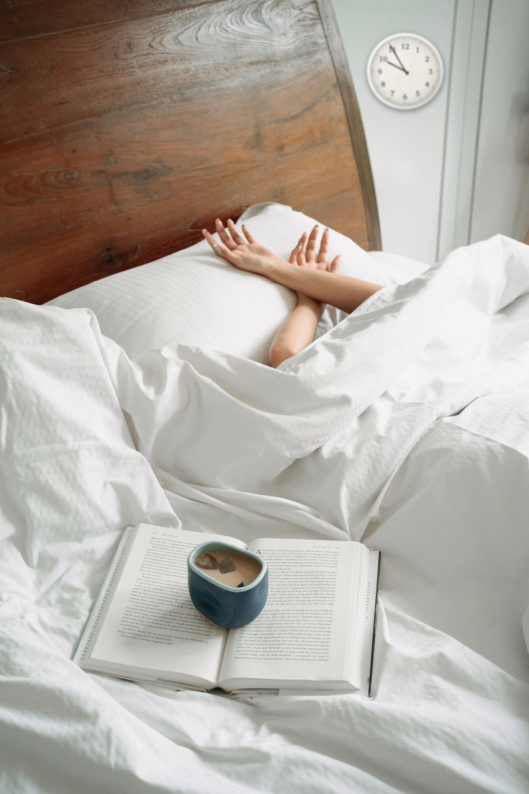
{"hour": 9, "minute": 55}
